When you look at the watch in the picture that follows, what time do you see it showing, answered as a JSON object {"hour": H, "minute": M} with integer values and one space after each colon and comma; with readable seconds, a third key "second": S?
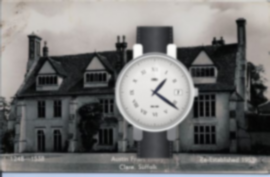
{"hour": 1, "minute": 21}
